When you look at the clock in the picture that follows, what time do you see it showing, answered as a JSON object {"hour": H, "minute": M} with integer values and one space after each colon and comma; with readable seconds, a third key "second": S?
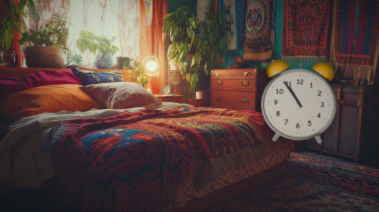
{"hour": 10, "minute": 54}
